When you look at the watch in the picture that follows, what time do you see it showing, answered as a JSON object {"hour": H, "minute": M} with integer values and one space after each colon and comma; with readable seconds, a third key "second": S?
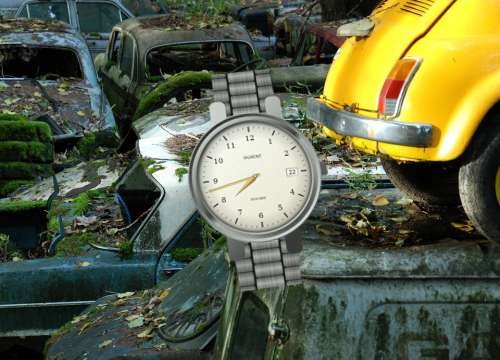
{"hour": 7, "minute": 43}
